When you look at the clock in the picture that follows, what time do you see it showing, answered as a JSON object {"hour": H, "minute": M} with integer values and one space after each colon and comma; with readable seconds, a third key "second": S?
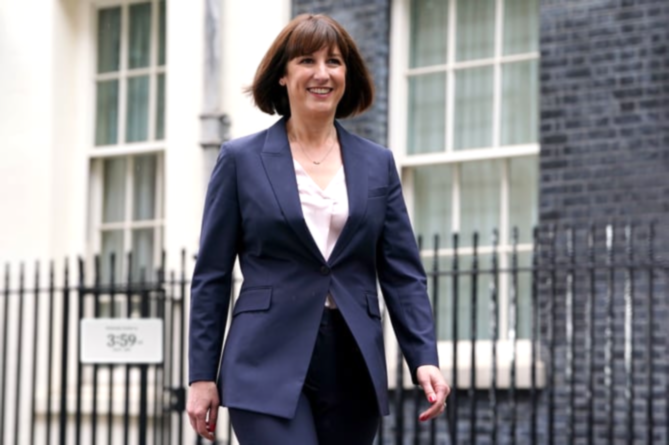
{"hour": 3, "minute": 59}
